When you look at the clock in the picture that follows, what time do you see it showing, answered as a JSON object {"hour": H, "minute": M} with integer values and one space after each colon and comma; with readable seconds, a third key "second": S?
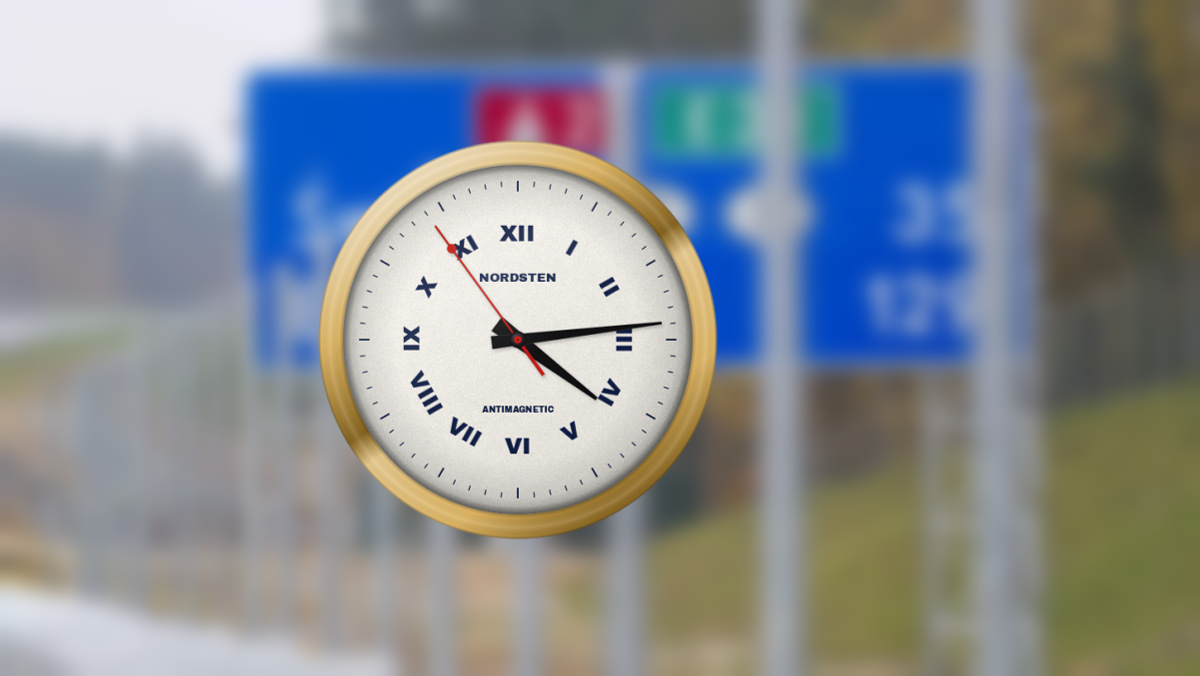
{"hour": 4, "minute": 13, "second": 54}
